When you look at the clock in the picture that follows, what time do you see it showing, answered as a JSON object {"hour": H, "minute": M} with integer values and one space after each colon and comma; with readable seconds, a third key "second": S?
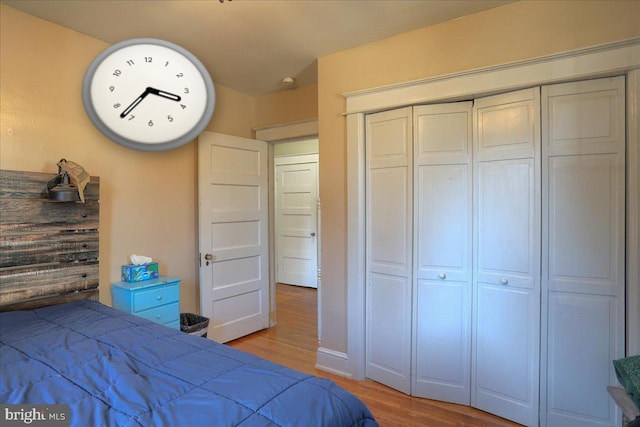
{"hour": 3, "minute": 37}
